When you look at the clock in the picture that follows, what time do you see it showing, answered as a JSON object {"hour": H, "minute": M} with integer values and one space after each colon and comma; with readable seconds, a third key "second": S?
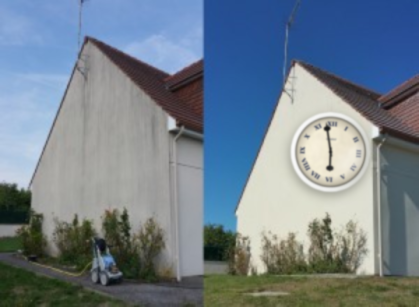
{"hour": 5, "minute": 58}
